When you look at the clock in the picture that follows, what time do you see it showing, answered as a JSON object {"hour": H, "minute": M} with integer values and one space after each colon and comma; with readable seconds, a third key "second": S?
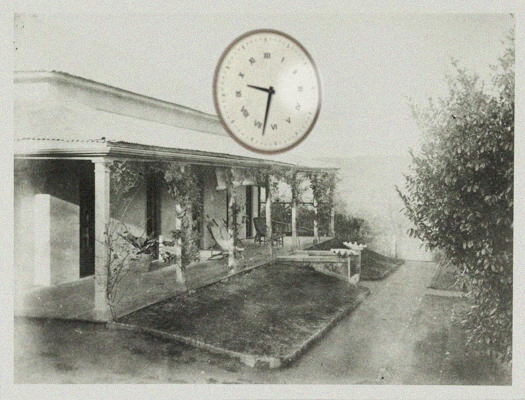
{"hour": 9, "minute": 33}
